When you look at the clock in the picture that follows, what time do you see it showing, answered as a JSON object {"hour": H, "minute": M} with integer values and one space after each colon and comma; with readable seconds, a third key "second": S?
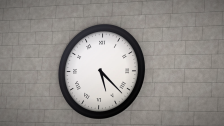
{"hour": 5, "minute": 22}
